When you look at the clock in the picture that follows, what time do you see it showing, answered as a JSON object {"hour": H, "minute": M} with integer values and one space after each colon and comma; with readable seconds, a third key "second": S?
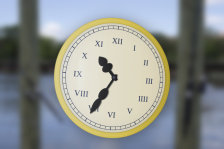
{"hour": 10, "minute": 35}
